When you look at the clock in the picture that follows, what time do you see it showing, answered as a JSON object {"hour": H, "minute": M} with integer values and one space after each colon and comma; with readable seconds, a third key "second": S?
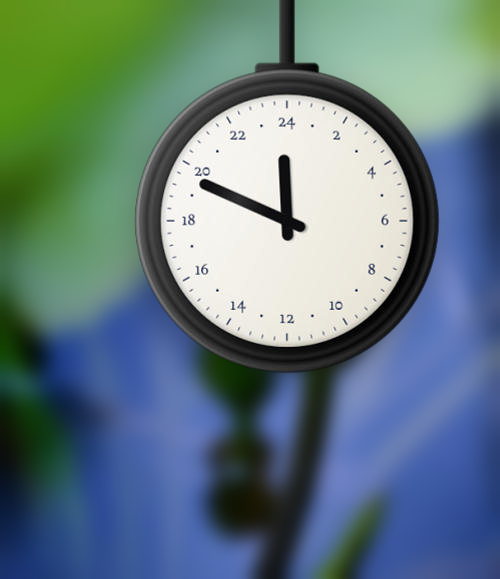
{"hour": 23, "minute": 49}
